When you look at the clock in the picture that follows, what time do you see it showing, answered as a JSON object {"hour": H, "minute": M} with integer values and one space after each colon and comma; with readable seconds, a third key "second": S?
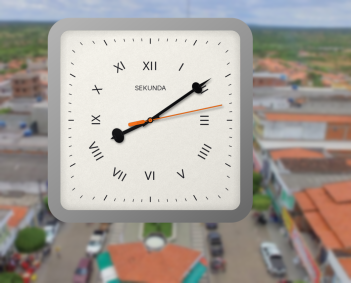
{"hour": 8, "minute": 9, "second": 13}
